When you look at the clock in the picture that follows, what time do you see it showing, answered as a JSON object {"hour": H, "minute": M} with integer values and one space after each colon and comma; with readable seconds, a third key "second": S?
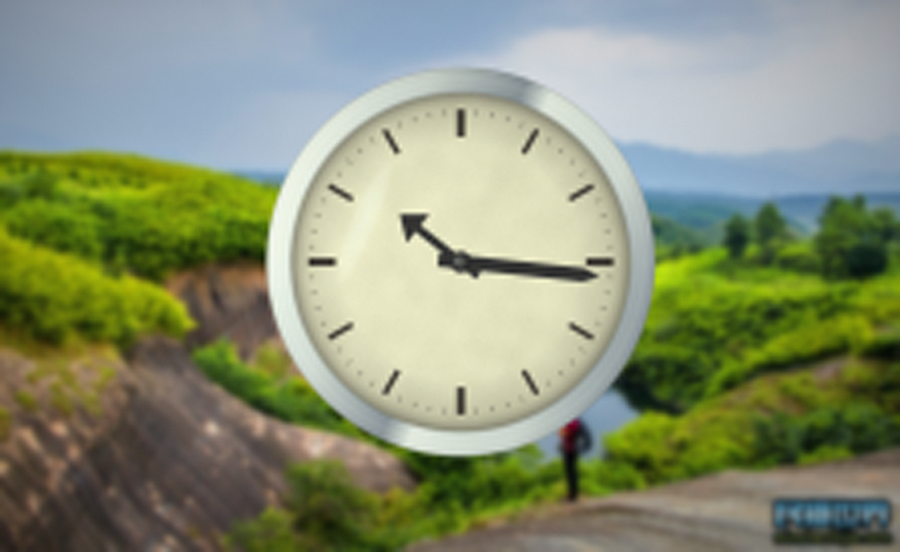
{"hour": 10, "minute": 16}
